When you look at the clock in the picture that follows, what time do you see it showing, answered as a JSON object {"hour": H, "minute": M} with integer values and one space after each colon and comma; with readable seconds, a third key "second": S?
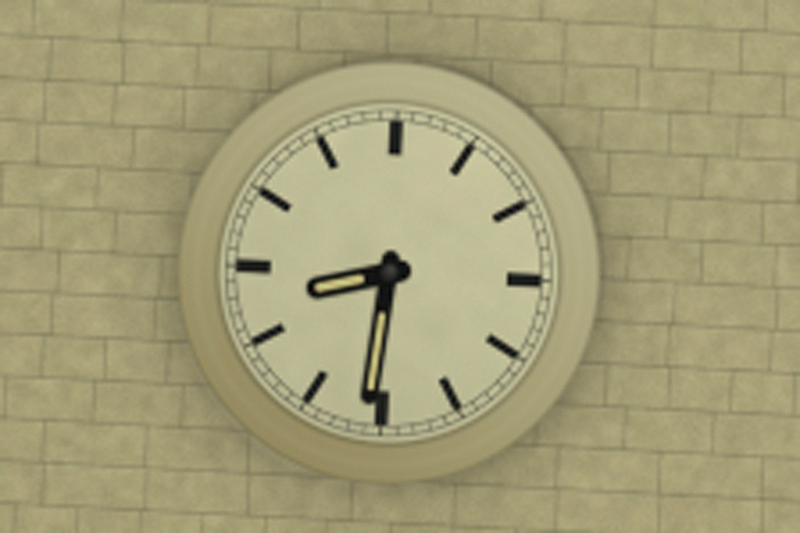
{"hour": 8, "minute": 31}
